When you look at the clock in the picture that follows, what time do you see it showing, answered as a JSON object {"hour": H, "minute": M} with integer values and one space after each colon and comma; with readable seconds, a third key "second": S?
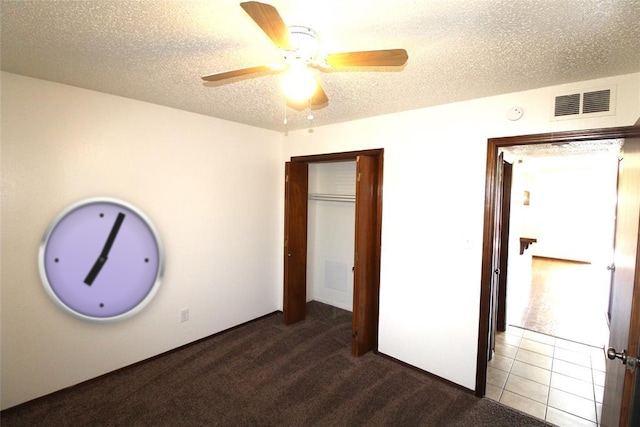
{"hour": 7, "minute": 4}
